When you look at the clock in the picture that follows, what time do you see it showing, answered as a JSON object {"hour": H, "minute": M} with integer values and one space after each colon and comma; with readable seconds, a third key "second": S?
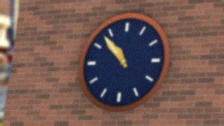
{"hour": 10, "minute": 53}
